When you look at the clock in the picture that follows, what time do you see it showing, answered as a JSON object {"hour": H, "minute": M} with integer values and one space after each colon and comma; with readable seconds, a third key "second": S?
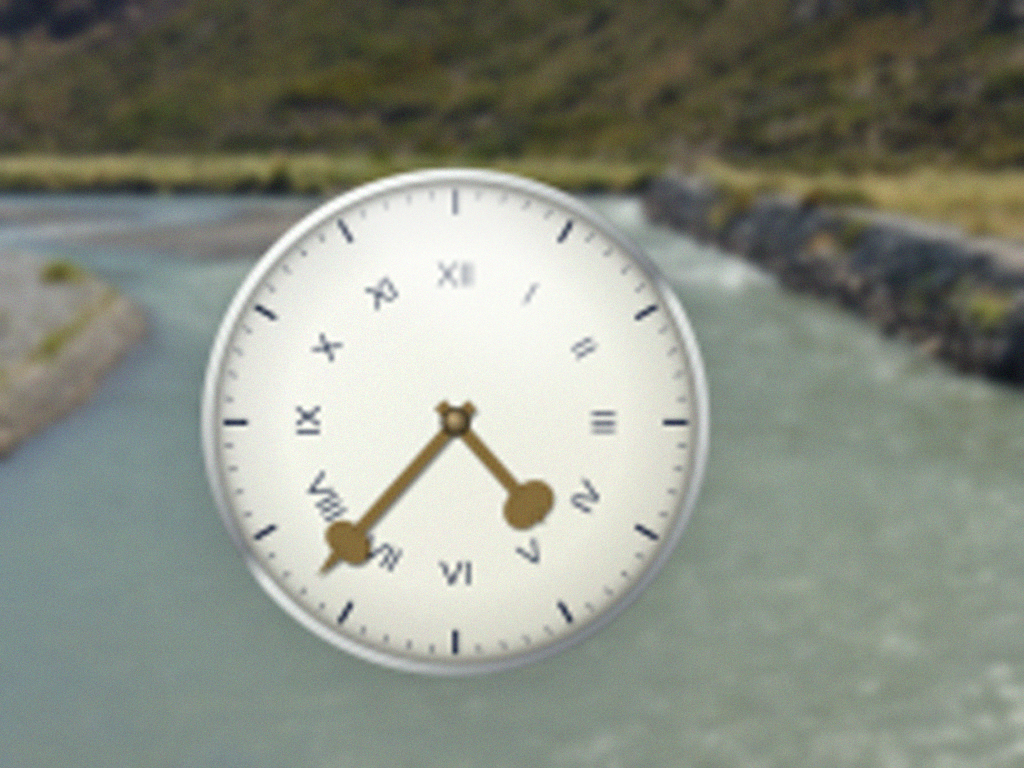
{"hour": 4, "minute": 37}
